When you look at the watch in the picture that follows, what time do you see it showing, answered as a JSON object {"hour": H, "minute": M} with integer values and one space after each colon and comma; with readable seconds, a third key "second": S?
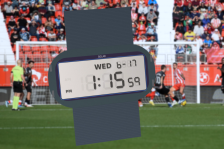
{"hour": 1, "minute": 15, "second": 59}
